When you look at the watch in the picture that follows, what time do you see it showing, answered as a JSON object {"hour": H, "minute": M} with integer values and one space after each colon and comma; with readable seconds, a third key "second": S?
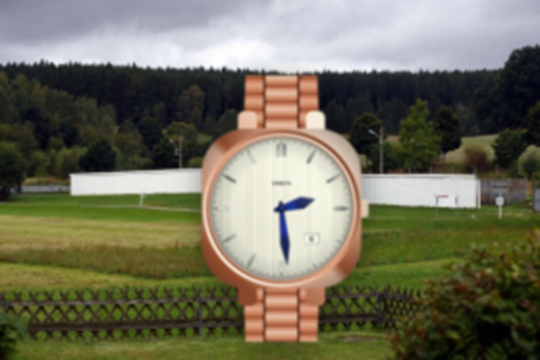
{"hour": 2, "minute": 29}
